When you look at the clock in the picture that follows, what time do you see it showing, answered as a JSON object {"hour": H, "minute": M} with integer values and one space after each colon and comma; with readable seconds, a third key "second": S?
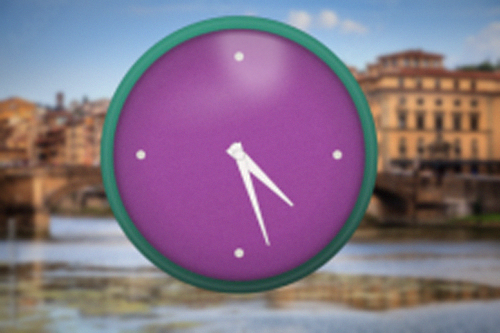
{"hour": 4, "minute": 27}
